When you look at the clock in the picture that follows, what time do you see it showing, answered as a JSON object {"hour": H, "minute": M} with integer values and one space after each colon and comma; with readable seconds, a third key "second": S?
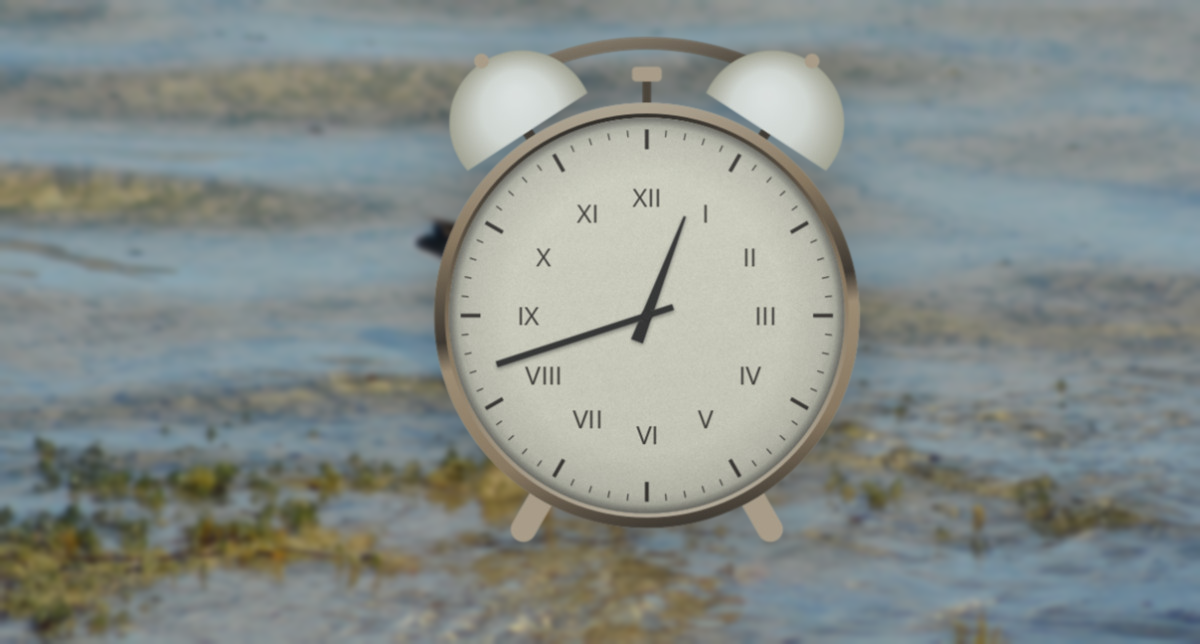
{"hour": 12, "minute": 42}
